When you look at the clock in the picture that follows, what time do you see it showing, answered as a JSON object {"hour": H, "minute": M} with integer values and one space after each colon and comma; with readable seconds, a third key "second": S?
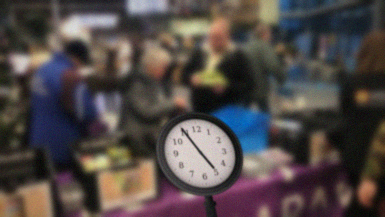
{"hour": 4, "minute": 55}
